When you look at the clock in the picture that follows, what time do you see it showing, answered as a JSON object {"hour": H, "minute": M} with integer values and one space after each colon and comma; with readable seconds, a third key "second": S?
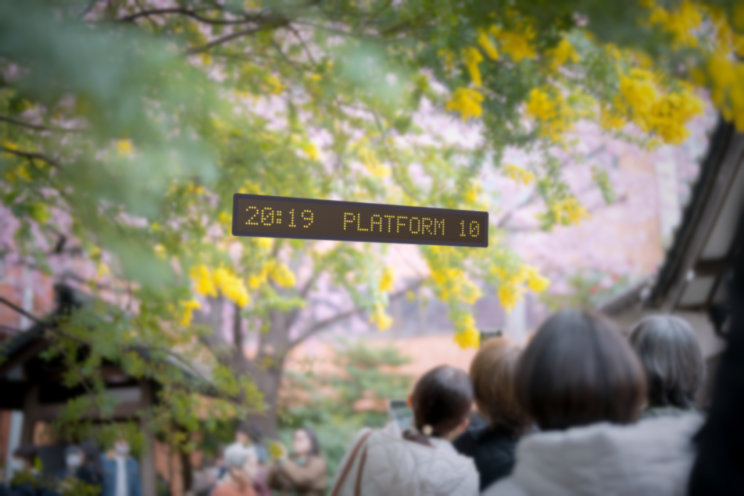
{"hour": 20, "minute": 19}
